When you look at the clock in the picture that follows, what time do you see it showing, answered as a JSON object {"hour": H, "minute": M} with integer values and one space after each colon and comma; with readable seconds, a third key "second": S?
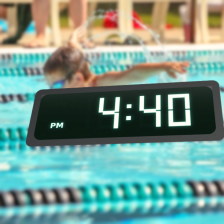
{"hour": 4, "minute": 40}
